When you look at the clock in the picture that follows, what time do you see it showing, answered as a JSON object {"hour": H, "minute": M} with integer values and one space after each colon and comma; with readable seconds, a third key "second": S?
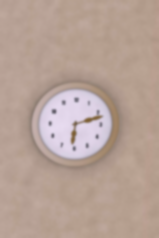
{"hour": 6, "minute": 12}
